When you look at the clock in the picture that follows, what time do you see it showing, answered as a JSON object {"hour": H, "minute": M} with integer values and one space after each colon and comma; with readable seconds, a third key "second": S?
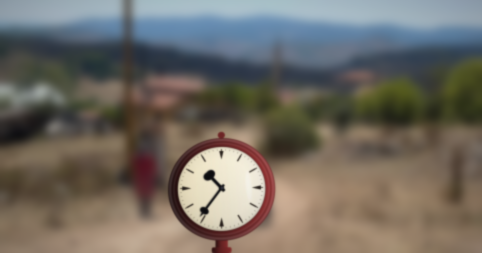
{"hour": 10, "minute": 36}
